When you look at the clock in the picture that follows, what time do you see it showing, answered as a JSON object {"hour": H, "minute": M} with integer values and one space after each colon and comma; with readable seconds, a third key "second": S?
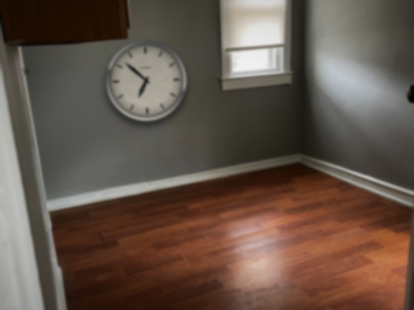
{"hour": 6, "minute": 52}
